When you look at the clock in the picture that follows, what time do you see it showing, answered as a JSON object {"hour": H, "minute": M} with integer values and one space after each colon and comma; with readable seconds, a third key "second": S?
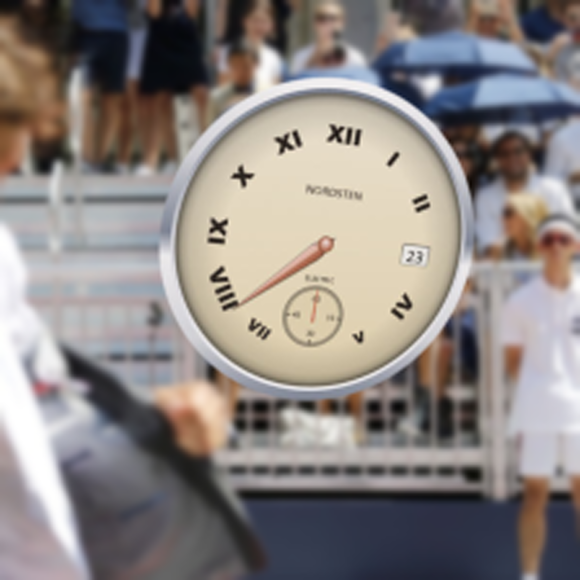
{"hour": 7, "minute": 38}
